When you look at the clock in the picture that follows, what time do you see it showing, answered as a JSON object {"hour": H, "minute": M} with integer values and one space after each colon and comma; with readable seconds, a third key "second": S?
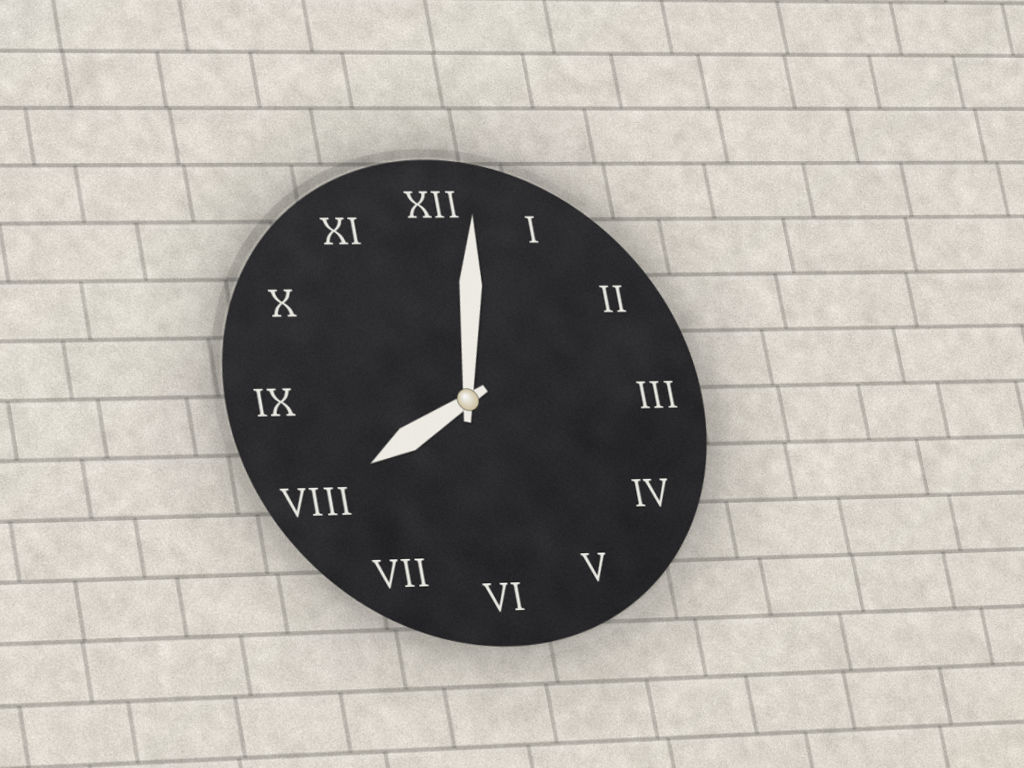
{"hour": 8, "minute": 2}
